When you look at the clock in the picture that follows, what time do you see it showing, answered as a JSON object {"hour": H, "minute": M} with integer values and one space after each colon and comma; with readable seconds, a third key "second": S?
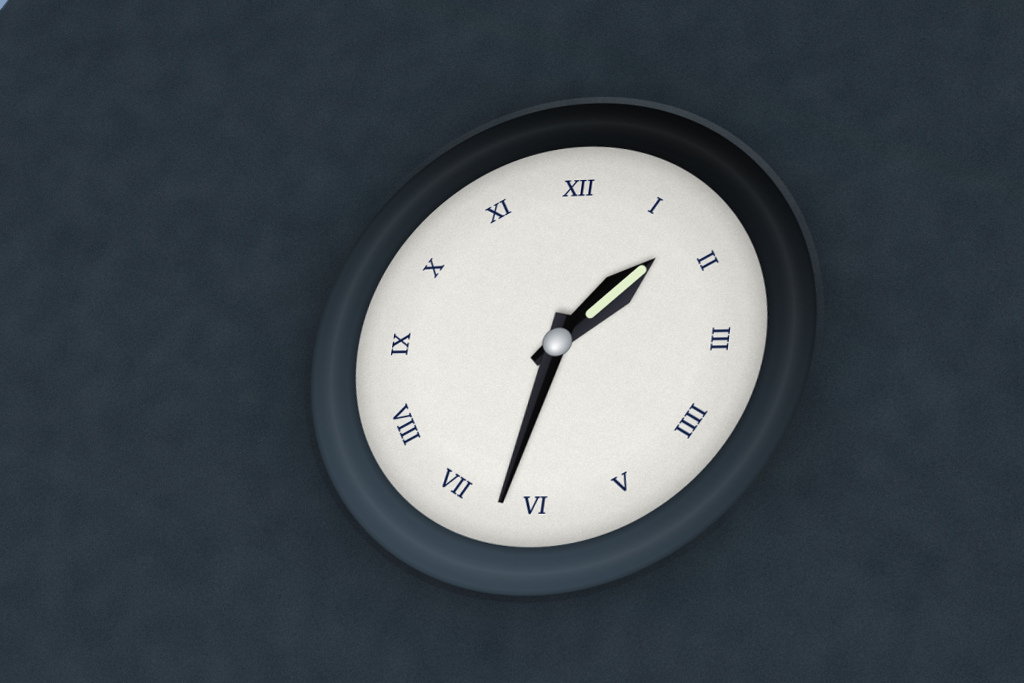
{"hour": 1, "minute": 32}
